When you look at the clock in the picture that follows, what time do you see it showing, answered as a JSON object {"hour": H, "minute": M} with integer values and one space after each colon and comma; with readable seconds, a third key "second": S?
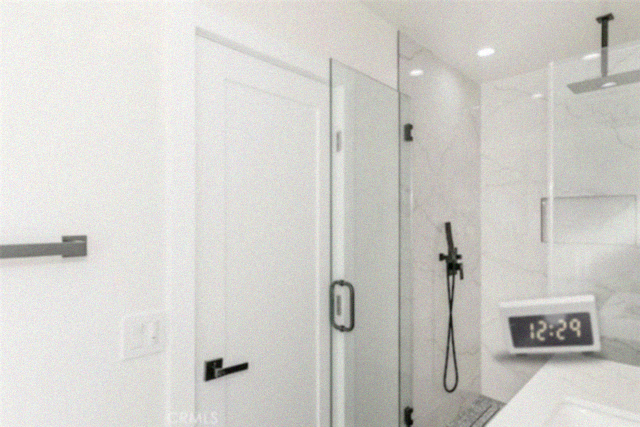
{"hour": 12, "minute": 29}
